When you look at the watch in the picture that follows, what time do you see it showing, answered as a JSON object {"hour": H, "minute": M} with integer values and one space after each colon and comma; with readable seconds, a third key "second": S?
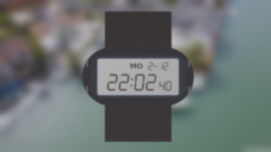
{"hour": 22, "minute": 2, "second": 40}
